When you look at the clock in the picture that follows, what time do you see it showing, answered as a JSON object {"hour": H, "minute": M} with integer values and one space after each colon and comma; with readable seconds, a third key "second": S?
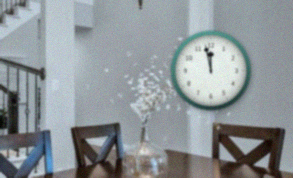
{"hour": 11, "minute": 58}
